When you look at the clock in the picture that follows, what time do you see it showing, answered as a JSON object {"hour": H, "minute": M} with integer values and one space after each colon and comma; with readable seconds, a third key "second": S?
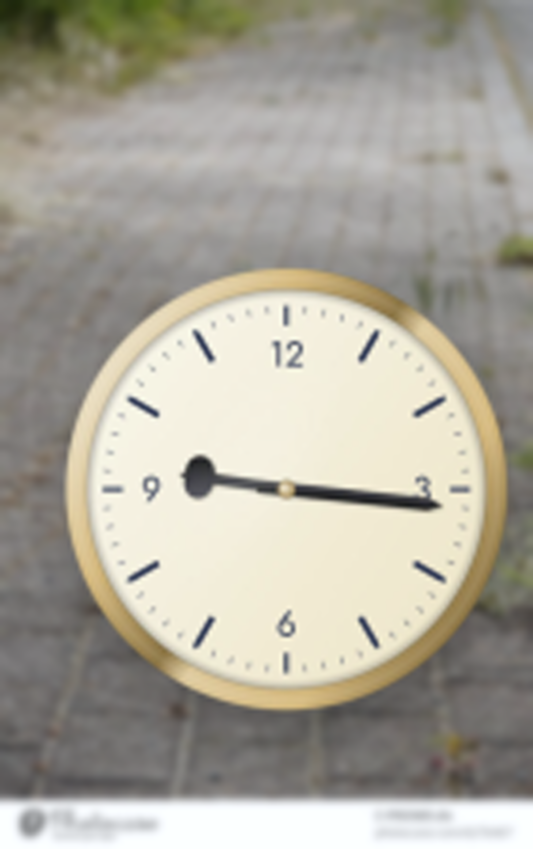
{"hour": 9, "minute": 16}
